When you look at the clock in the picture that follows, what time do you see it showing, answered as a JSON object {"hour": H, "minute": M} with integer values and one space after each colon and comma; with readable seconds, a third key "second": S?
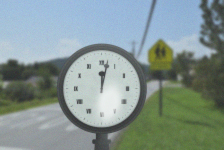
{"hour": 12, "minute": 2}
